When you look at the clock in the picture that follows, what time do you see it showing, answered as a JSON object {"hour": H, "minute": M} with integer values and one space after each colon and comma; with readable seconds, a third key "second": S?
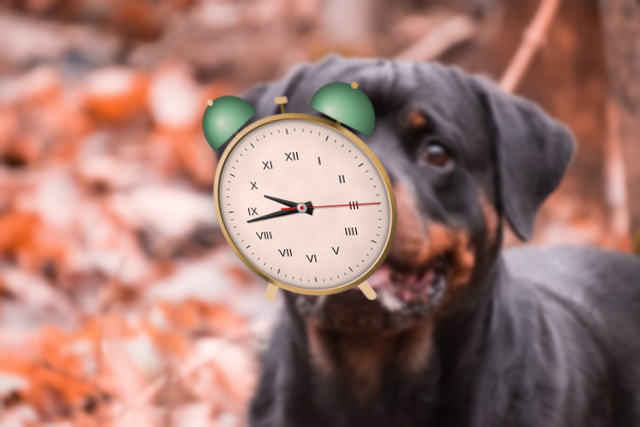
{"hour": 9, "minute": 43, "second": 15}
